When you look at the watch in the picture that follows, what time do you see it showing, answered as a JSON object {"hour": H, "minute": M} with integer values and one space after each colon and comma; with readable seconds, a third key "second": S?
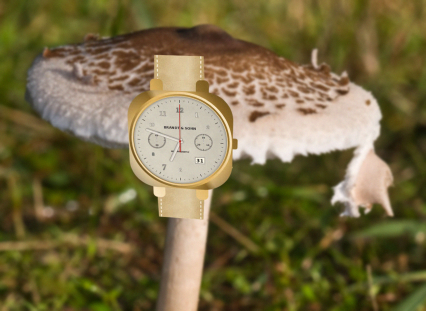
{"hour": 6, "minute": 48}
